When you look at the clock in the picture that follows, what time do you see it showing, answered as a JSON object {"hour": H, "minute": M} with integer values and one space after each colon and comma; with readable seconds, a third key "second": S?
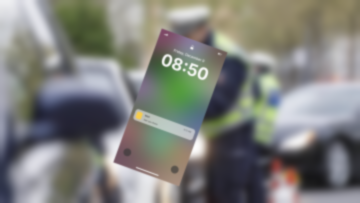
{"hour": 8, "minute": 50}
